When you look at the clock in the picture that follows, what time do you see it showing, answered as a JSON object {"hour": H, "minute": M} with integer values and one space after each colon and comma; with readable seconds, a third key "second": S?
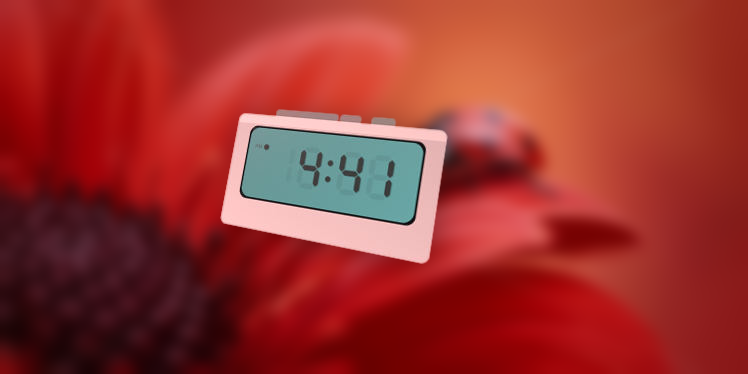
{"hour": 4, "minute": 41}
